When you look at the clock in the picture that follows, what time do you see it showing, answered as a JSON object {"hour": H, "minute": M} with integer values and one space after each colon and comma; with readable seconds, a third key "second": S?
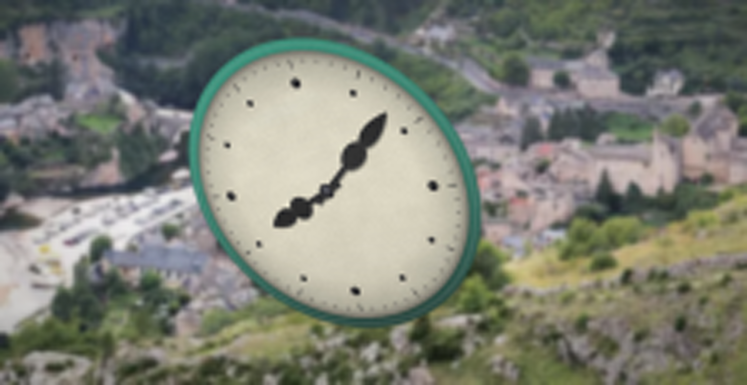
{"hour": 8, "minute": 8}
